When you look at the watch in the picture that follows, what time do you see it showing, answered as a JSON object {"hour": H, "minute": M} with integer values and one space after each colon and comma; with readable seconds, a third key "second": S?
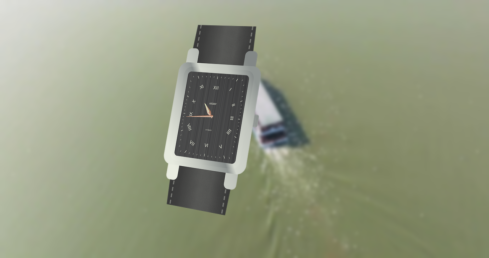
{"hour": 10, "minute": 44}
